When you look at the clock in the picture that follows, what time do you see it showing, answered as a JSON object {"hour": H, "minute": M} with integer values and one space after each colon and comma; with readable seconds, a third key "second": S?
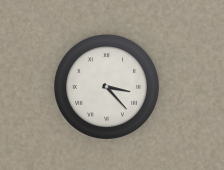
{"hour": 3, "minute": 23}
